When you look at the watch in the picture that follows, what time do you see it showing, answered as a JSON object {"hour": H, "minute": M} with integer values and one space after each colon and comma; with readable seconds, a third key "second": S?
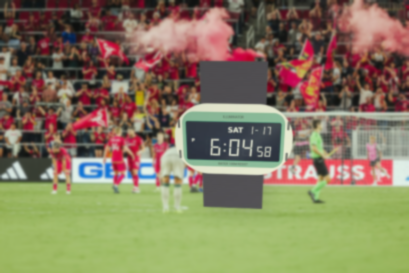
{"hour": 6, "minute": 4, "second": 58}
